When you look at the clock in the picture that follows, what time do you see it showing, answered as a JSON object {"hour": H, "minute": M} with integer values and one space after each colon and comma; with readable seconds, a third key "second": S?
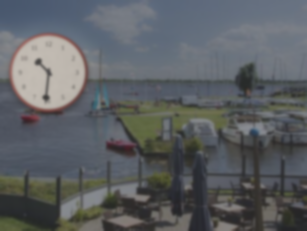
{"hour": 10, "minute": 31}
